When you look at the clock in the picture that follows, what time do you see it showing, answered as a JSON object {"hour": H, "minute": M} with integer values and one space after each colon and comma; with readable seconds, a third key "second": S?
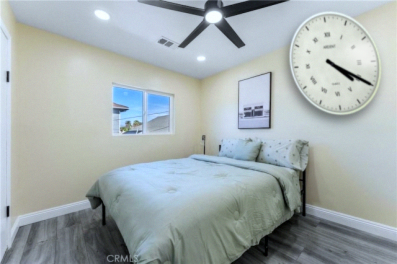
{"hour": 4, "minute": 20}
